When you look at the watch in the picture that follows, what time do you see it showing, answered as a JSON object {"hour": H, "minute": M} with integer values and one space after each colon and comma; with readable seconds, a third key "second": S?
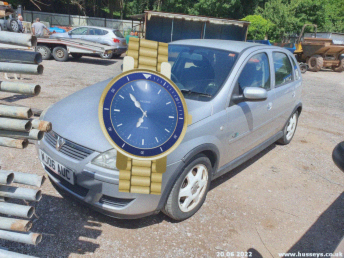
{"hour": 6, "minute": 53}
